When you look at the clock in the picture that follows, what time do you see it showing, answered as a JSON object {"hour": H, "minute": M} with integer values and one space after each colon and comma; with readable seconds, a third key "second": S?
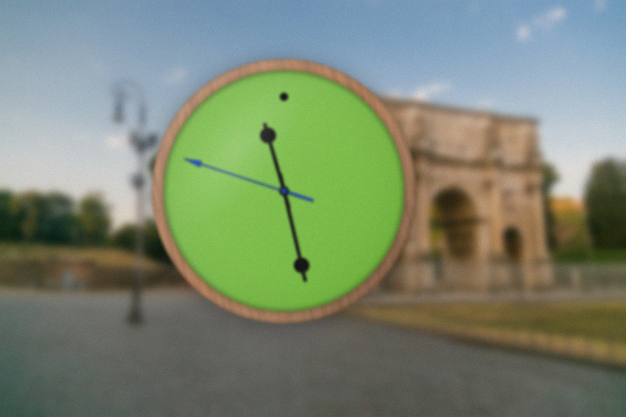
{"hour": 11, "minute": 27, "second": 48}
